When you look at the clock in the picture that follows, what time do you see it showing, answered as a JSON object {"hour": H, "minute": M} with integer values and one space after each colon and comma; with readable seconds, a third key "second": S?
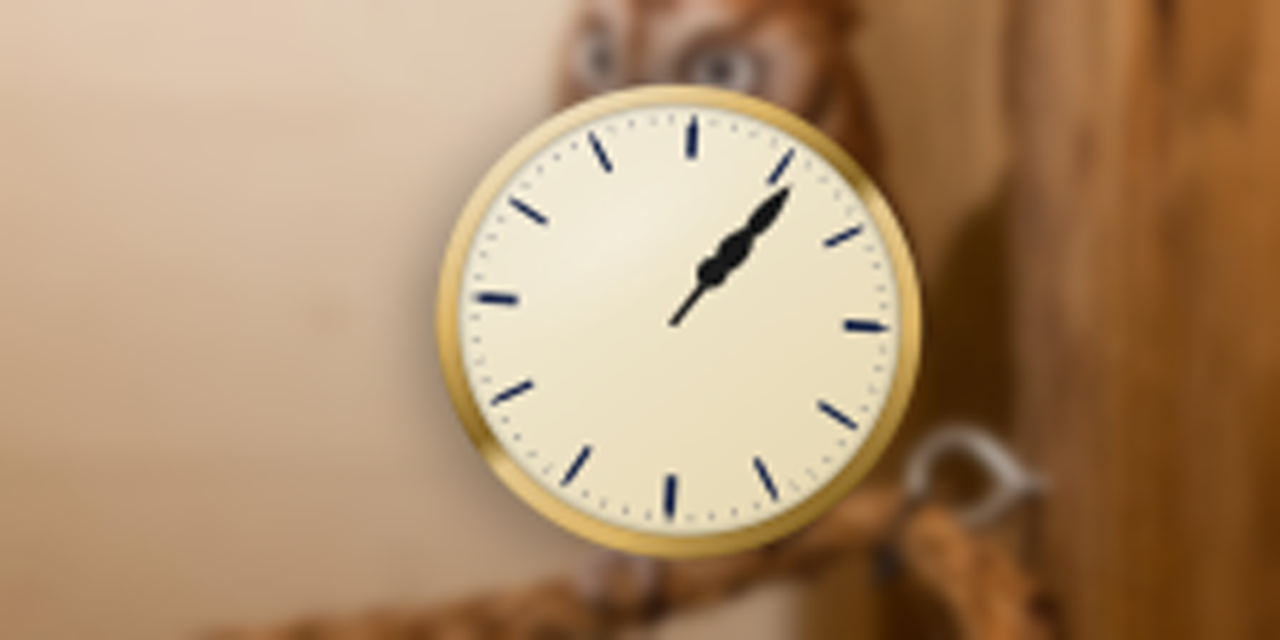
{"hour": 1, "minute": 6}
